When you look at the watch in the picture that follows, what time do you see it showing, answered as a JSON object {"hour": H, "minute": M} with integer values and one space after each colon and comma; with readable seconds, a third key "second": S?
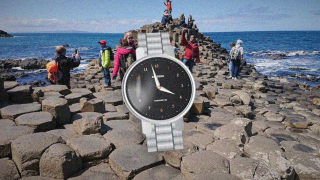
{"hour": 3, "minute": 58}
